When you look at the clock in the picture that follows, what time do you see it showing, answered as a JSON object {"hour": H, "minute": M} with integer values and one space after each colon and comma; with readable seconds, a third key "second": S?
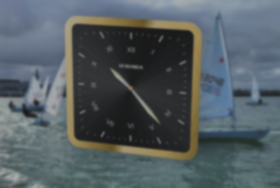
{"hour": 10, "minute": 23}
